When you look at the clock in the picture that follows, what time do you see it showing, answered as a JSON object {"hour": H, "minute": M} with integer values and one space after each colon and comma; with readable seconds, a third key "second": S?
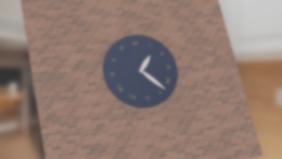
{"hour": 1, "minute": 23}
